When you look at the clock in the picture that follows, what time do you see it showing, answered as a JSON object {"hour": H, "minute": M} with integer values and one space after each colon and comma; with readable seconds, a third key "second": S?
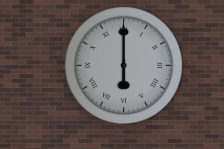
{"hour": 6, "minute": 0}
